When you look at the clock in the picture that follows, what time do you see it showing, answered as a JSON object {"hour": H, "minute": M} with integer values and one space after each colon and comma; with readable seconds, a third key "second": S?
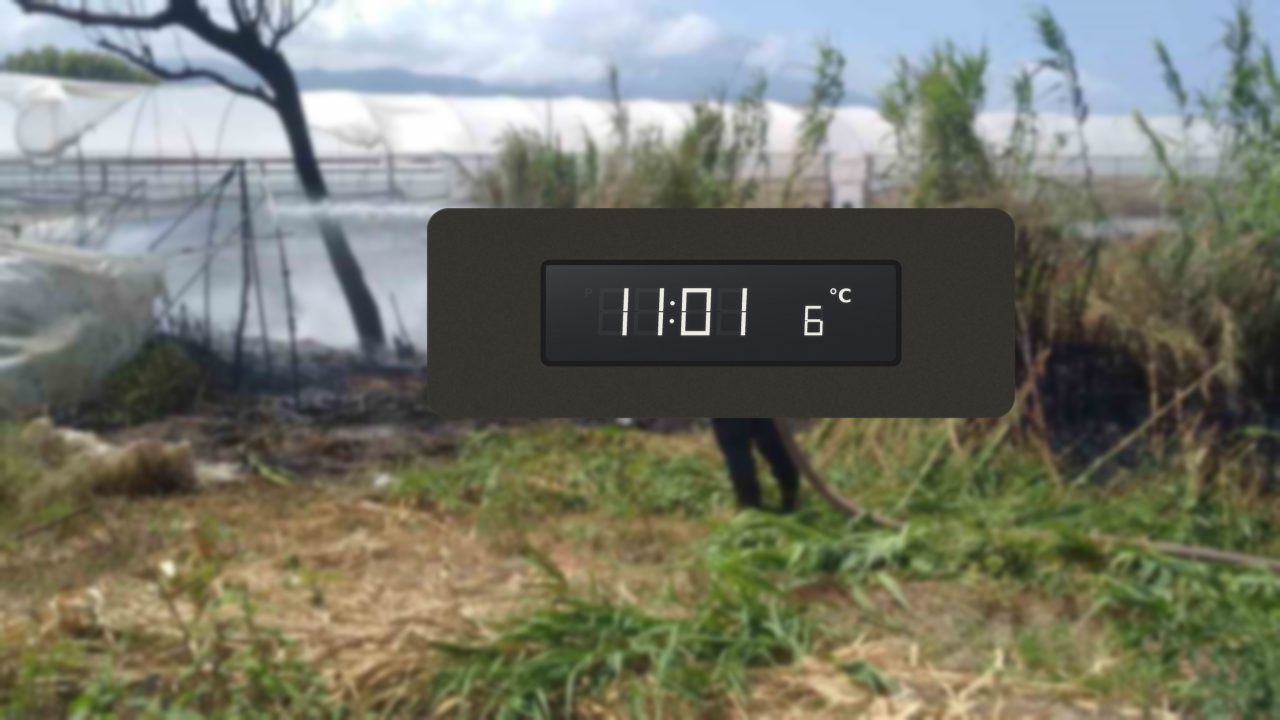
{"hour": 11, "minute": 1}
